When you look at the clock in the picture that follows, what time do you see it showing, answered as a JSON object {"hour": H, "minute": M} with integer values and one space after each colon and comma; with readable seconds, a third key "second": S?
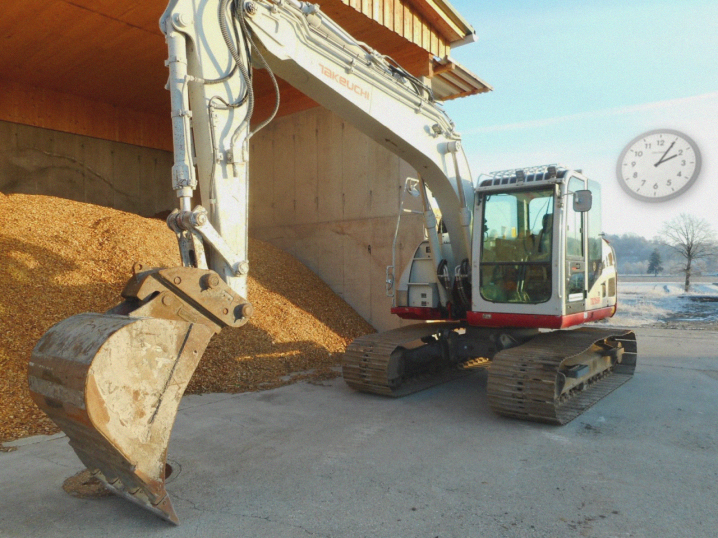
{"hour": 2, "minute": 5}
